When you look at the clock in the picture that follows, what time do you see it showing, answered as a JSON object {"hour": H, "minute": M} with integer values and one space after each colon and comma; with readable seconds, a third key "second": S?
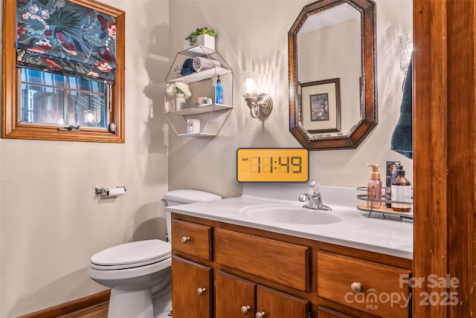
{"hour": 11, "minute": 49}
